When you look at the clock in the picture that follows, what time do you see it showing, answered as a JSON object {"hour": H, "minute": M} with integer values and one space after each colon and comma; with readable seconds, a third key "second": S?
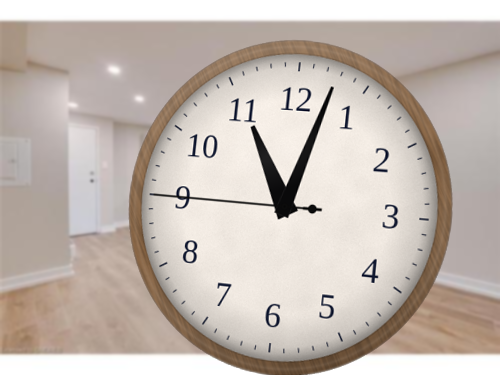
{"hour": 11, "minute": 2, "second": 45}
